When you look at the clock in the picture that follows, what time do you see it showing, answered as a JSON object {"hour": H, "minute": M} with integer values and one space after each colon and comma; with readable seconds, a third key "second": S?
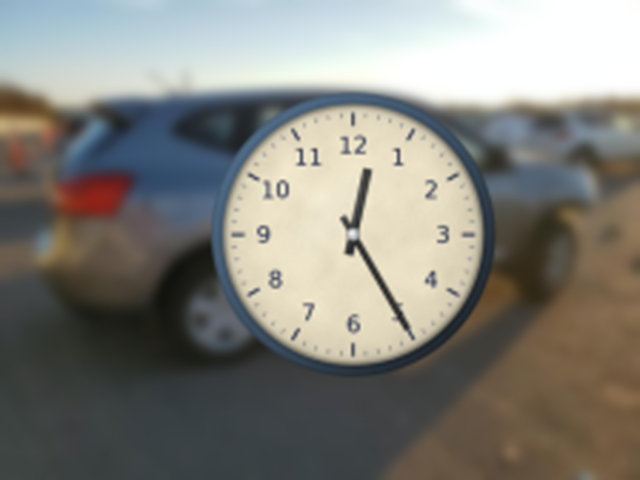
{"hour": 12, "minute": 25}
